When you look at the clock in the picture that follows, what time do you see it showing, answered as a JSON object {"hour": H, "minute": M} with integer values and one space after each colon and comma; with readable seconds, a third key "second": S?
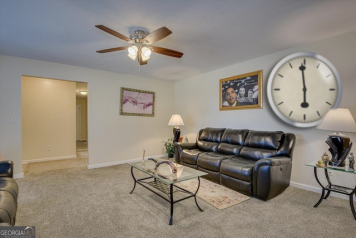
{"hour": 5, "minute": 59}
